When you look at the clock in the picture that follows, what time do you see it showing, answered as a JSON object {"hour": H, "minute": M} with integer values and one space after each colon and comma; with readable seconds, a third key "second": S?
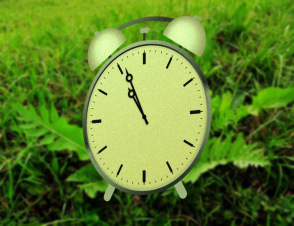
{"hour": 10, "minute": 56}
